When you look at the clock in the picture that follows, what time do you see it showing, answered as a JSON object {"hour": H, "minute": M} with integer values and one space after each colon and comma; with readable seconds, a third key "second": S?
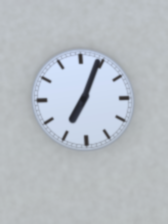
{"hour": 7, "minute": 4}
